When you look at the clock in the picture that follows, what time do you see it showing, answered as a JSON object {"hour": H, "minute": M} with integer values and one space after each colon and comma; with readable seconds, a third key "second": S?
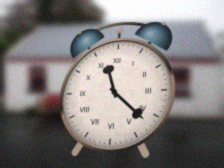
{"hour": 11, "minute": 22}
